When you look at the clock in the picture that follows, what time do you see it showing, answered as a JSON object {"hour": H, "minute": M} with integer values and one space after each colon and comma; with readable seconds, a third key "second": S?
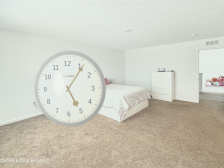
{"hour": 5, "minute": 6}
